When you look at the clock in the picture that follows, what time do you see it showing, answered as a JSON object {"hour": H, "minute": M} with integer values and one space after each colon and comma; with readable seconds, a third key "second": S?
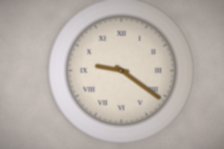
{"hour": 9, "minute": 21}
